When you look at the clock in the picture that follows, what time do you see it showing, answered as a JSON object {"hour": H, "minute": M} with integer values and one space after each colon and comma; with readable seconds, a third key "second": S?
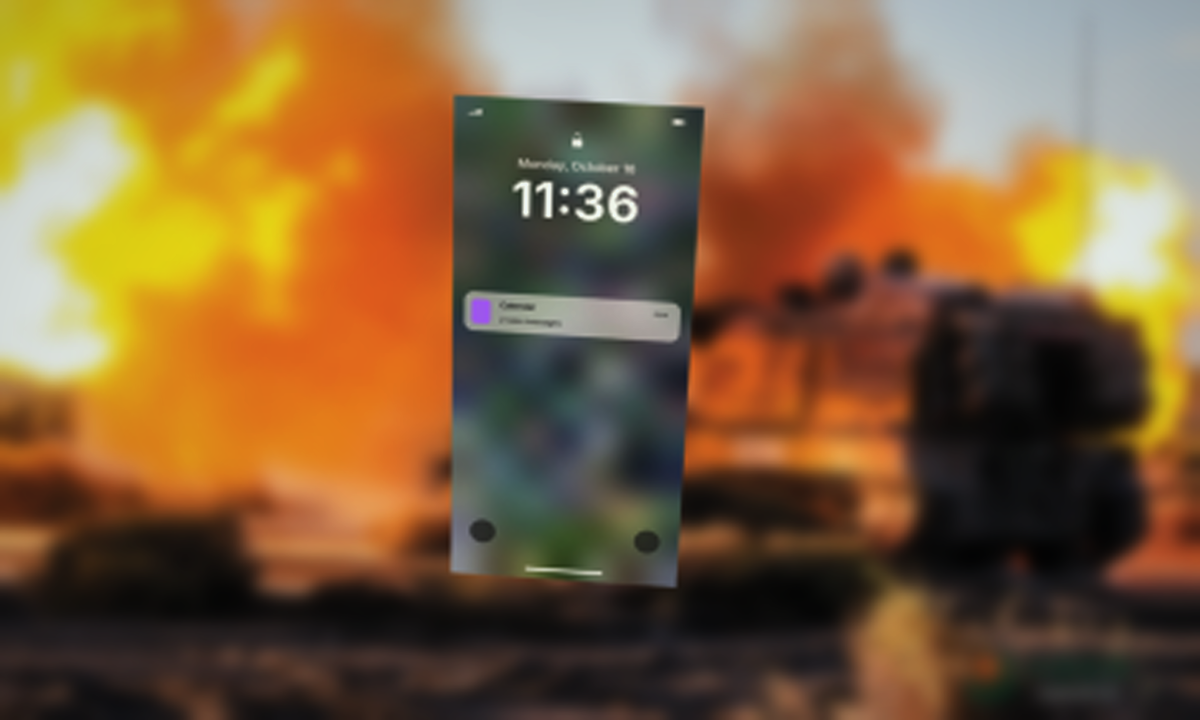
{"hour": 11, "minute": 36}
